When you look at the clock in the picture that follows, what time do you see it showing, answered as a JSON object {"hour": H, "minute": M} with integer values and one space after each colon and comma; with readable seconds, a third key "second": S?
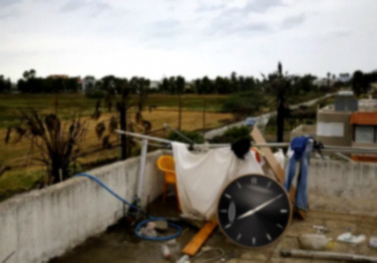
{"hour": 8, "minute": 10}
